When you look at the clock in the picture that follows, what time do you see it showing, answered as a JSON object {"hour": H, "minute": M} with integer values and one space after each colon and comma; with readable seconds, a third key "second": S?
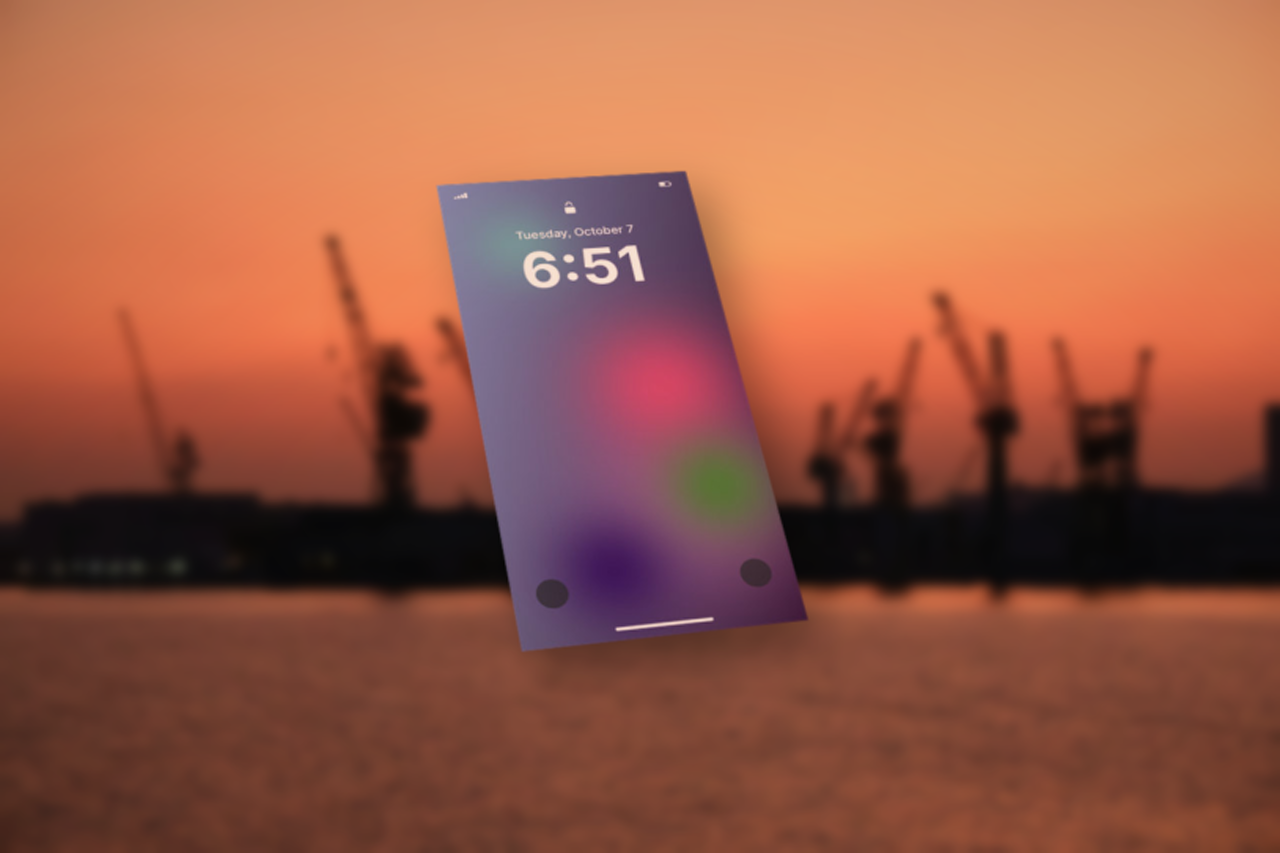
{"hour": 6, "minute": 51}
